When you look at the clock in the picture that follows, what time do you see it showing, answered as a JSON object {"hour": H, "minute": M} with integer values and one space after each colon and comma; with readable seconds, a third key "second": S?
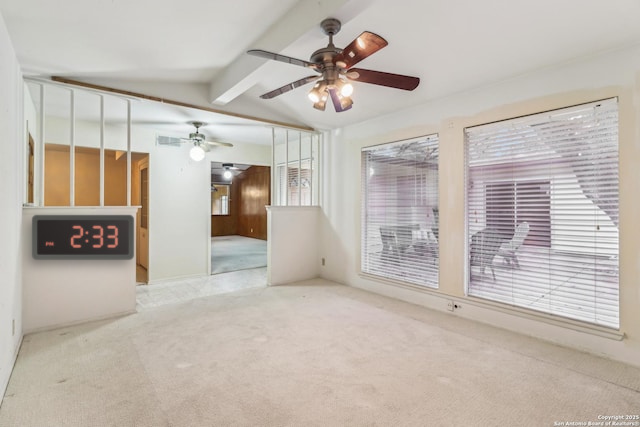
{"hour": 2, "minute": 33}
